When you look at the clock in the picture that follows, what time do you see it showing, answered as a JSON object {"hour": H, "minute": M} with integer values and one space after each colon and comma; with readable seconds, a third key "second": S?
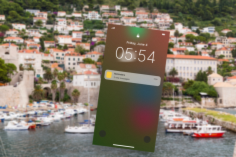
{"hour": 5, "minute": 54}
